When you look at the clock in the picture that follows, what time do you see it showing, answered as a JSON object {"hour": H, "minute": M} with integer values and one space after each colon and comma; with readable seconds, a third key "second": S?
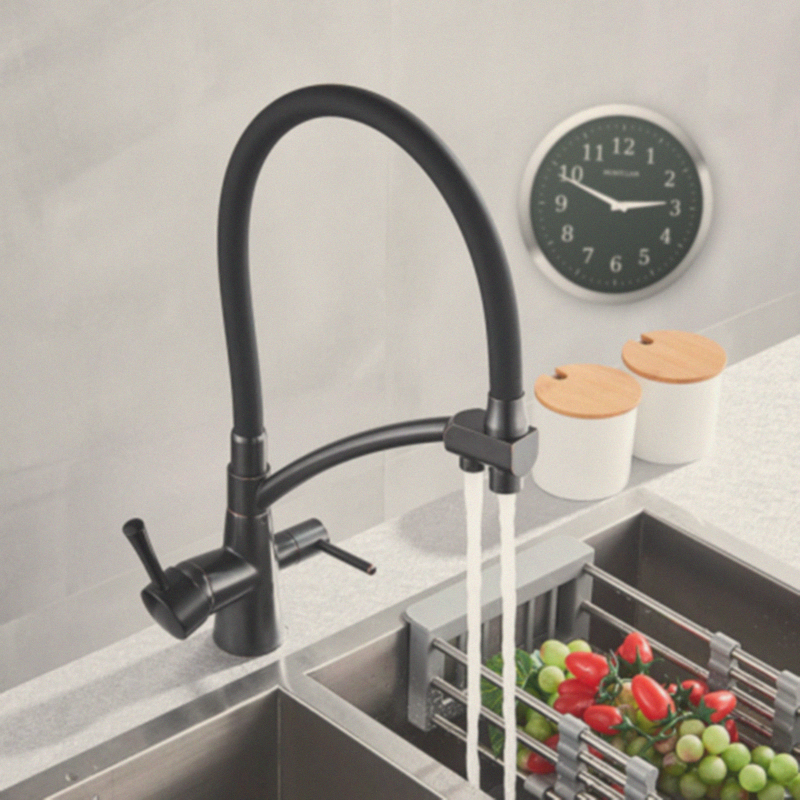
{"hour": 2, "minute": 49}
